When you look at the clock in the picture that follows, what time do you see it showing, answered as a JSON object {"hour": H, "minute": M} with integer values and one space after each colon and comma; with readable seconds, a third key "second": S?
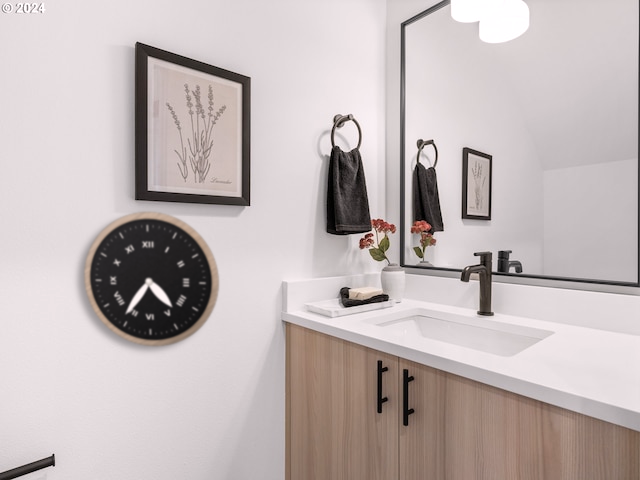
{"hour": 4, "minute": 36}
